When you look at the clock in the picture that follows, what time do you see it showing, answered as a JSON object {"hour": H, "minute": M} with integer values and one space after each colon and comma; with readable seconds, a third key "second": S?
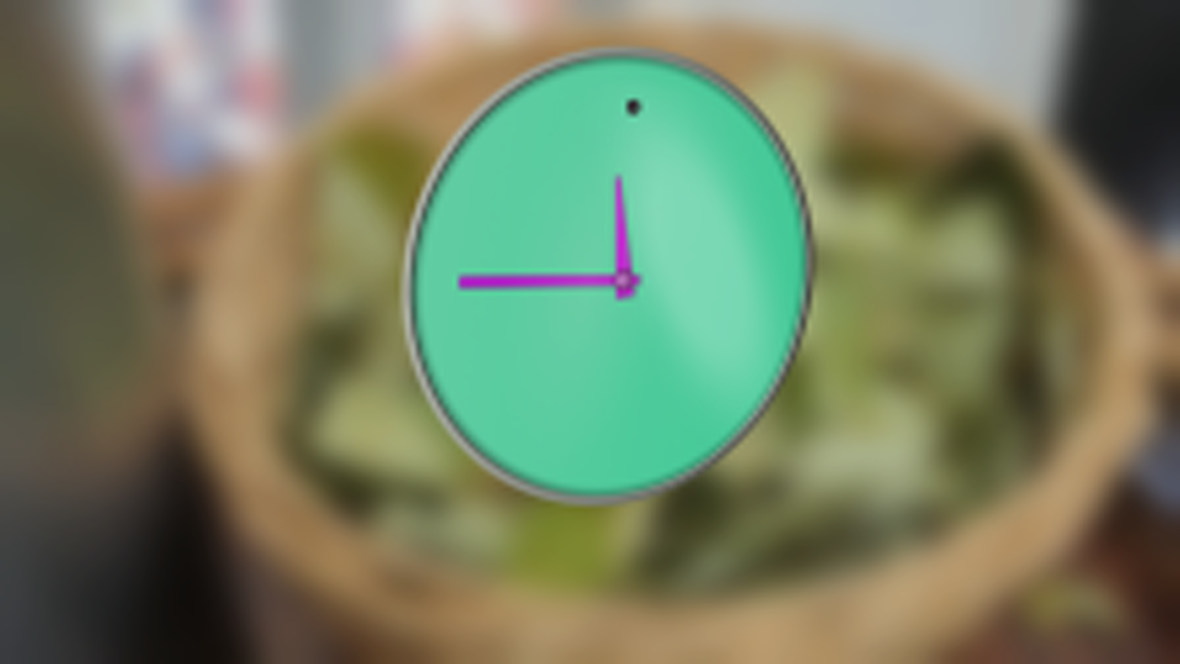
{"hour": 11, "minute": 45}
